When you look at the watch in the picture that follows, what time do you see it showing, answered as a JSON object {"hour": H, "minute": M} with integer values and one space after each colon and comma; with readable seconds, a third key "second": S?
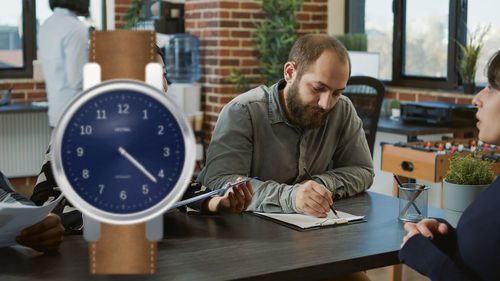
{"hour": 4, "minute": 22}
